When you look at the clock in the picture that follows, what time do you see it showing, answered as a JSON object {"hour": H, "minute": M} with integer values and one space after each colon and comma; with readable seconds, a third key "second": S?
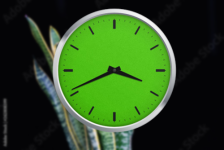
{"hour": 3, "minute": 41}
